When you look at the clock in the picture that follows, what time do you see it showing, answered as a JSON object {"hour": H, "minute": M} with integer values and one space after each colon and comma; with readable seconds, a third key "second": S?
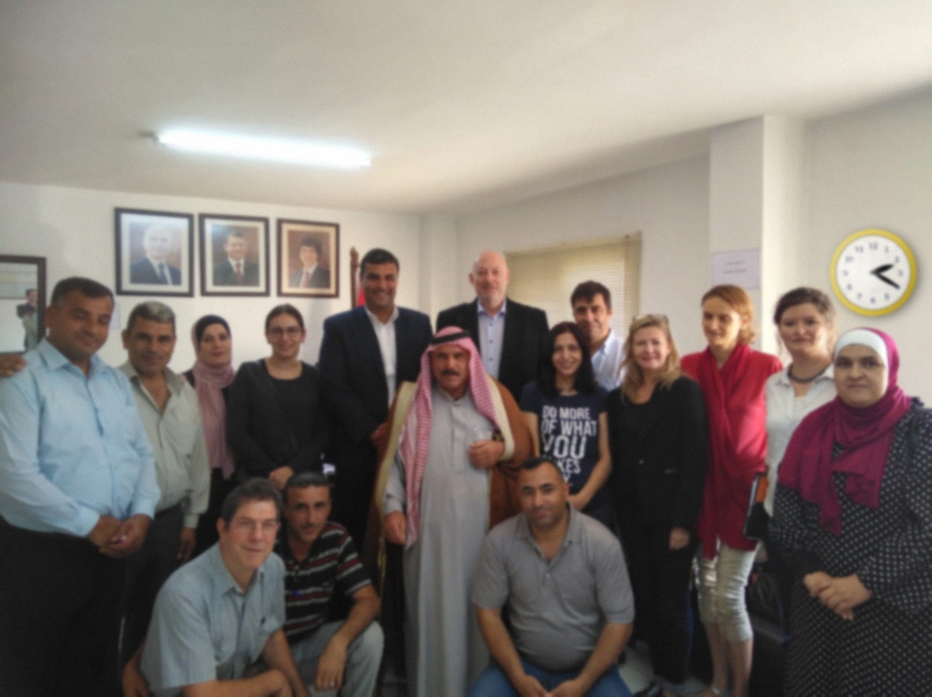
{"hour": 2, "minute": 20}
